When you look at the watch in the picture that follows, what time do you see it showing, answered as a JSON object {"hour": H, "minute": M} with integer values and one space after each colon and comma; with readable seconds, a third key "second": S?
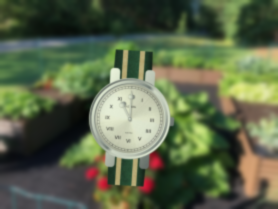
{"hour": 11, "minute": 0}
